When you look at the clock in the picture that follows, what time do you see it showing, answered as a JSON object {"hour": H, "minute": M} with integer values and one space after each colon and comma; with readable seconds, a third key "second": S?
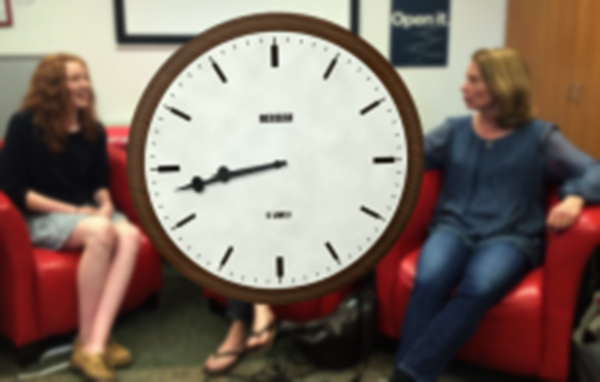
{"hour": 8, "minute": 43}
